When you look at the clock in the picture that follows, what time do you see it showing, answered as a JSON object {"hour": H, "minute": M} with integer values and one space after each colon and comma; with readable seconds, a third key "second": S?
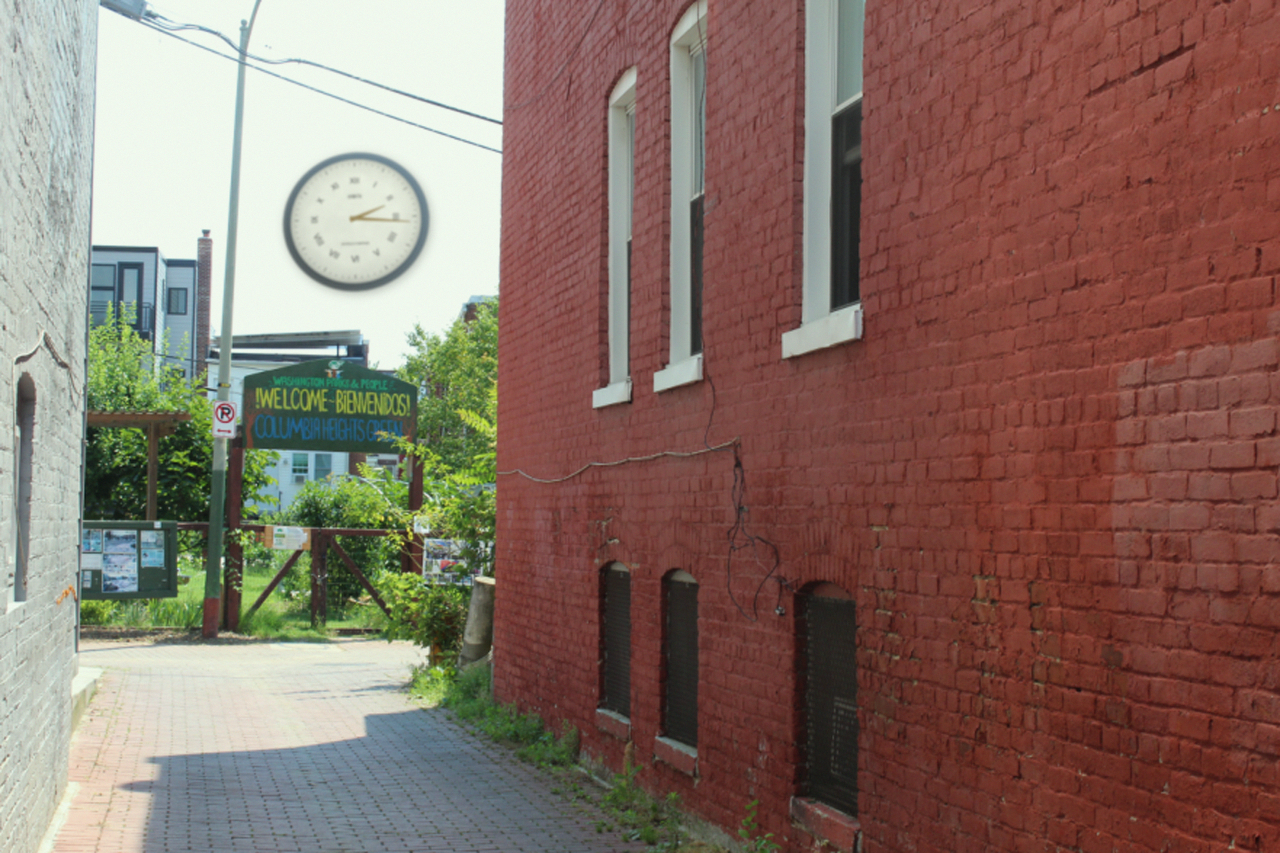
{"hour": 2, "minute": 16}
